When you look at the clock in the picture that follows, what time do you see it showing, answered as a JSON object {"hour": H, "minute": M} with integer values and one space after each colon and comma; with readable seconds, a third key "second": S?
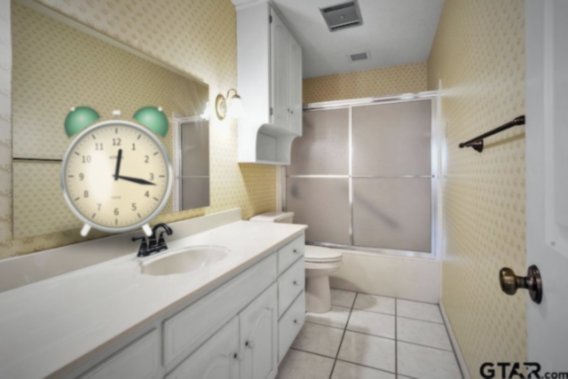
{"hour": 12, "minute": 17}
